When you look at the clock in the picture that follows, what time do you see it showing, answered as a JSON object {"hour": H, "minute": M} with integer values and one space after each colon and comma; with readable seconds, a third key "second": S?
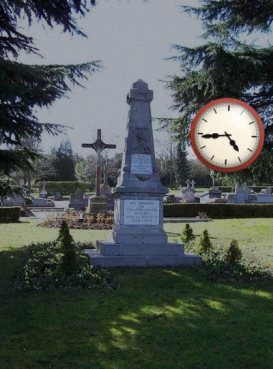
{"hour": 4, "minute": 44}
